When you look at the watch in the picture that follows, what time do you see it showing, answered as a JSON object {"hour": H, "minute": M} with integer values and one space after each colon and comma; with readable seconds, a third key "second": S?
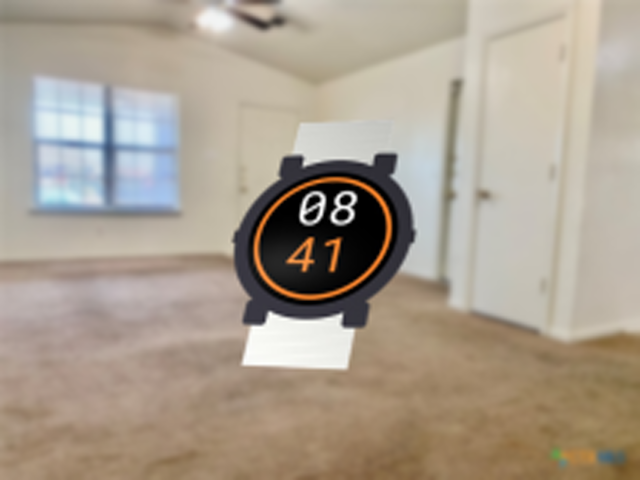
{"hour": 8, "minute": 41}
